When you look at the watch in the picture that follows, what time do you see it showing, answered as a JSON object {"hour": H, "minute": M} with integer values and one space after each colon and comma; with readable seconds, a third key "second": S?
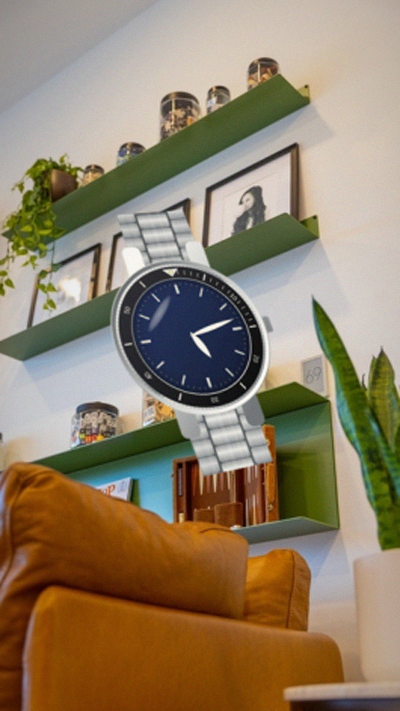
{"hour": 5, "minute": 13}
